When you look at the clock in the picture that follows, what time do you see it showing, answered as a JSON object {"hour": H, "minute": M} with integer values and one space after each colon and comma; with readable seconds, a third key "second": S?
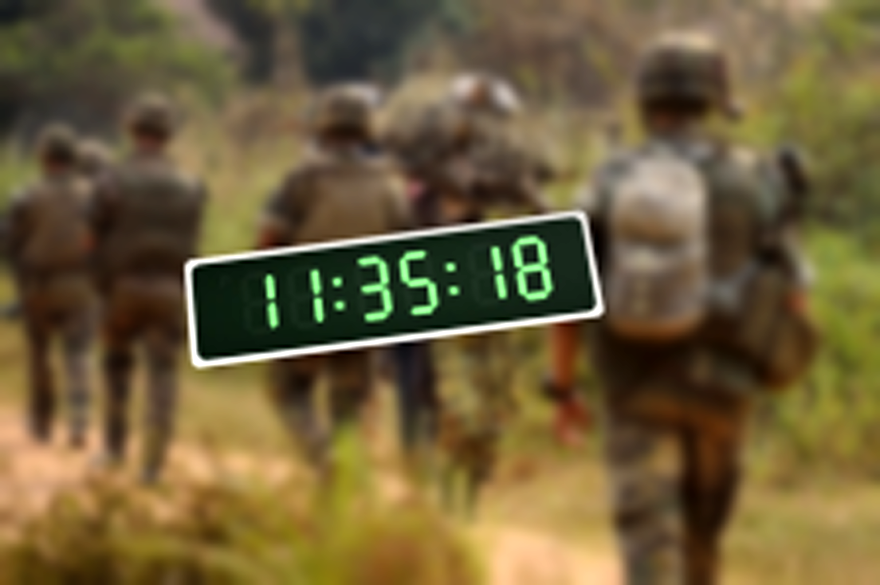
{"hour": 11, "minute": 35, "second": 18}
